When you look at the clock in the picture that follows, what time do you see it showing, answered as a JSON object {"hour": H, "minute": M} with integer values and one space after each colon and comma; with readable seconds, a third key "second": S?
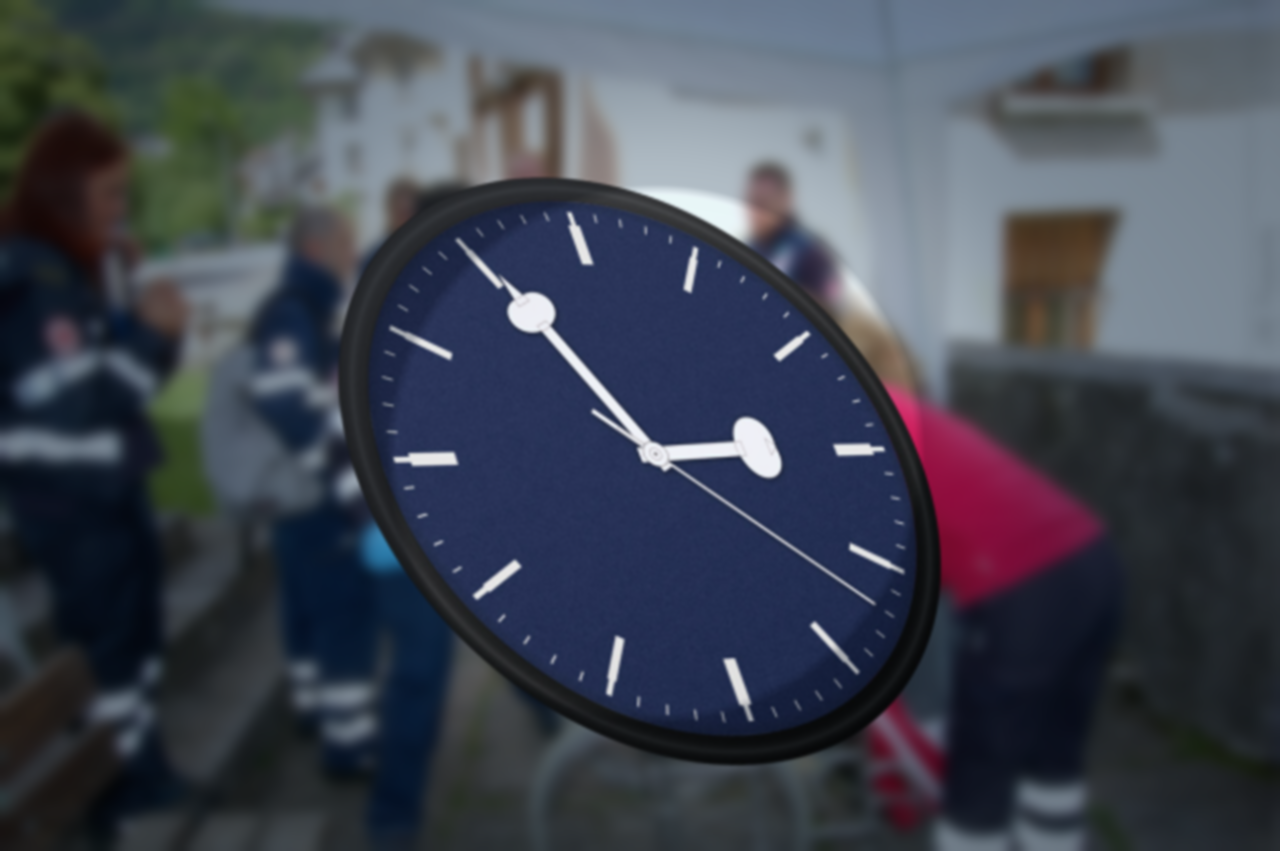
{"hour": 2, "minute": 55, "second": 22}
